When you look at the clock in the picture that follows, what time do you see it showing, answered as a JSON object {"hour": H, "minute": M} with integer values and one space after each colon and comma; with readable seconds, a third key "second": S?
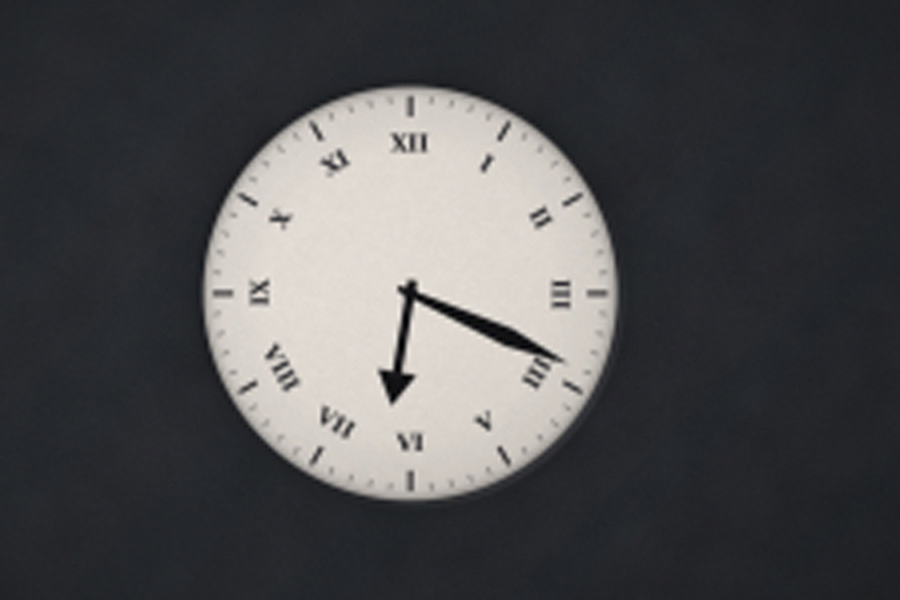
{"hour": 6, "minute": 19}
